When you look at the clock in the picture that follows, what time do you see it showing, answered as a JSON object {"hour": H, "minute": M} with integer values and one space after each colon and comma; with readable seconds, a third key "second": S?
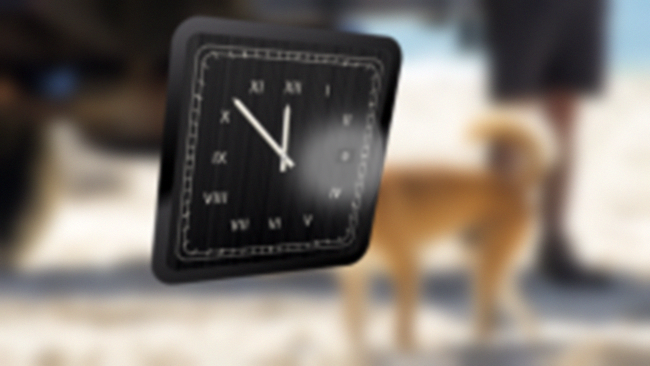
{"hour": 11, "minute": 52}
